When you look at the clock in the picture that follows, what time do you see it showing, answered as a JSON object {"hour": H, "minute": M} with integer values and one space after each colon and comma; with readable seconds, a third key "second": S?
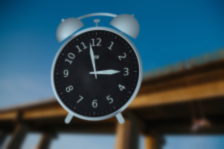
{"hour": 2, "minute": 58}
